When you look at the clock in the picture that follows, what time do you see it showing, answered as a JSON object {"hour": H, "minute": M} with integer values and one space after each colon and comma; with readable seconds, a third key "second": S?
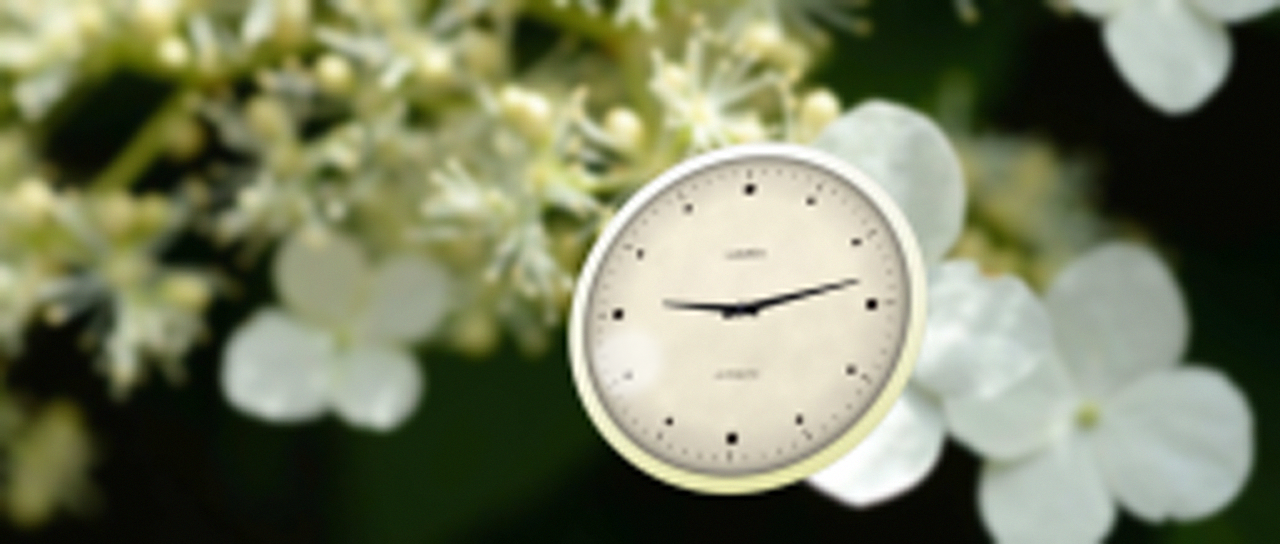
{"hour": 9, "minute": 13}
